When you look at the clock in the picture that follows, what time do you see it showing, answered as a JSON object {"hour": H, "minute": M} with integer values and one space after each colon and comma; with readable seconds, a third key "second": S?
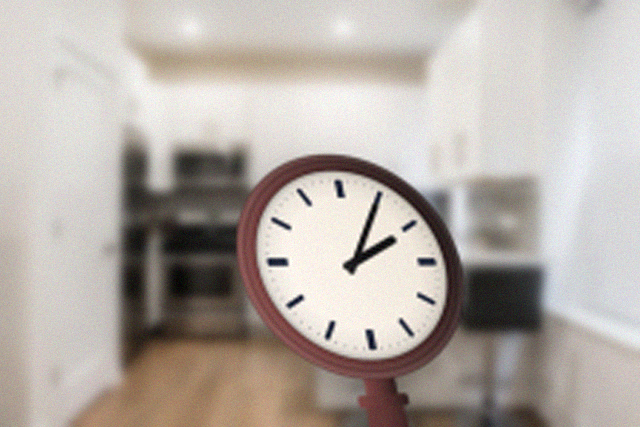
{"hour": 2, "minute": 5}
